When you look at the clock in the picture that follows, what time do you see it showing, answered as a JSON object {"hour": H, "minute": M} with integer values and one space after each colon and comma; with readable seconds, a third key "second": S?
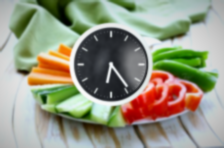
{"hour": 6, "minute": 24}
